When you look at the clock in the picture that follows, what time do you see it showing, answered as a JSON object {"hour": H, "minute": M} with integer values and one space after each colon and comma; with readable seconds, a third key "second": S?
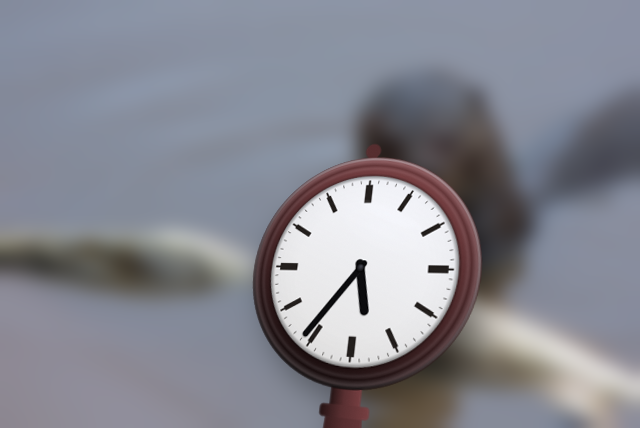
{"hour": 5, "minute": 36}
